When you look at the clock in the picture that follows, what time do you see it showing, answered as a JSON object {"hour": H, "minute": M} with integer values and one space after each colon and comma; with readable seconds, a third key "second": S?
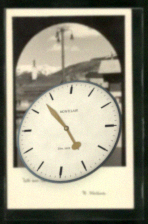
{"hour": 4, "minute": 53}
